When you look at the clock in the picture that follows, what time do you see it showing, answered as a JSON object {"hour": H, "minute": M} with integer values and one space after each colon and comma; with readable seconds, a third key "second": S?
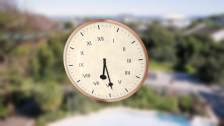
{"hour": 6, "minute": 29}
